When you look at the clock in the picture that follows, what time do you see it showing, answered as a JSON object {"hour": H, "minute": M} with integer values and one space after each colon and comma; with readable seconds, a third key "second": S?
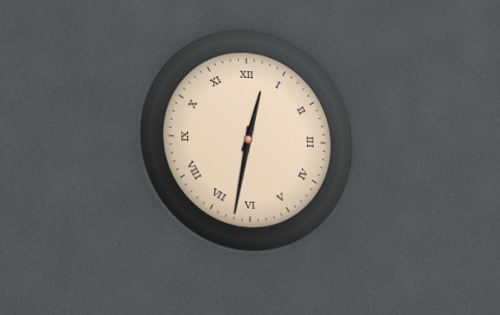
{"hour": 12, "minute": 32}
